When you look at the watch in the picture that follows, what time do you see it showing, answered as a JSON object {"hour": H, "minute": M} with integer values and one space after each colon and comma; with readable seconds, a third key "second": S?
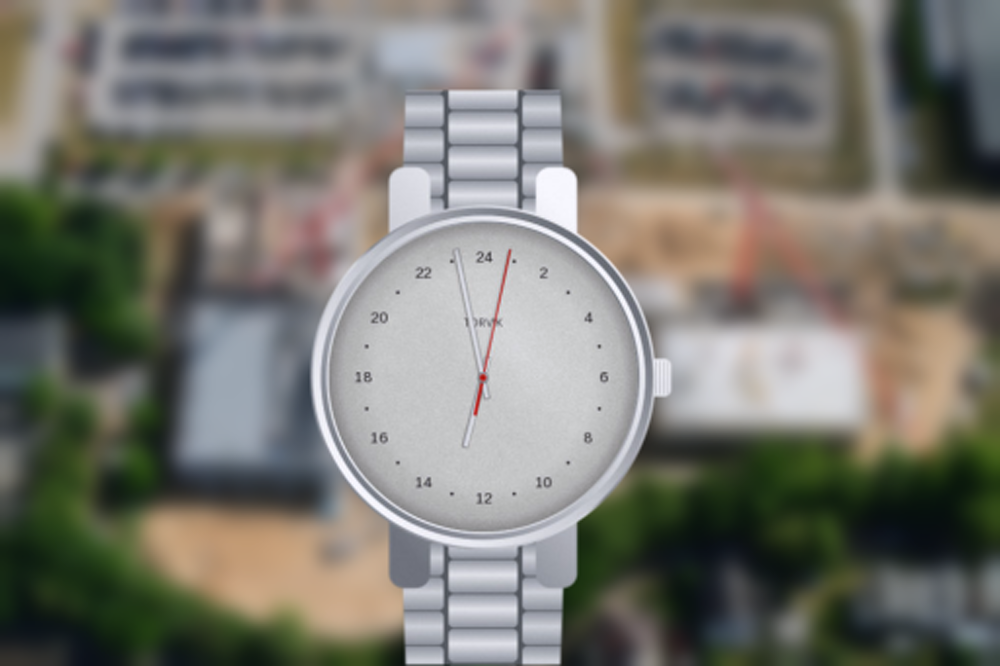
{"hour": 12, "minute": 58, "second": 2}
